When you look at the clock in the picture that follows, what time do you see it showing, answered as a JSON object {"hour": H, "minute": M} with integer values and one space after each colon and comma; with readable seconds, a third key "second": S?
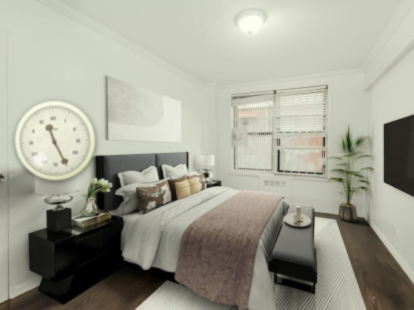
{"hour": 11, "minute": 26}
